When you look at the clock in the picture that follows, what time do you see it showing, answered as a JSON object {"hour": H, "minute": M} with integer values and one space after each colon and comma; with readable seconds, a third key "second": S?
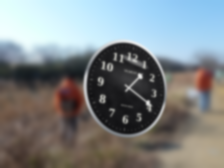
{"hour": 1, "minute": 19}
